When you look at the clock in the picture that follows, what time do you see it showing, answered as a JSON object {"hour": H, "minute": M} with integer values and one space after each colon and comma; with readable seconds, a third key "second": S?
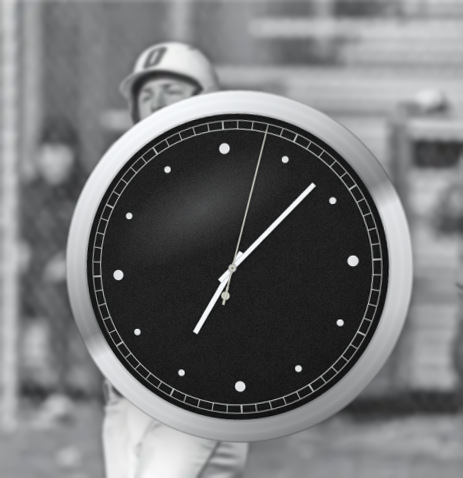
{"hour": 7, "minute": 8, "second": 3}
